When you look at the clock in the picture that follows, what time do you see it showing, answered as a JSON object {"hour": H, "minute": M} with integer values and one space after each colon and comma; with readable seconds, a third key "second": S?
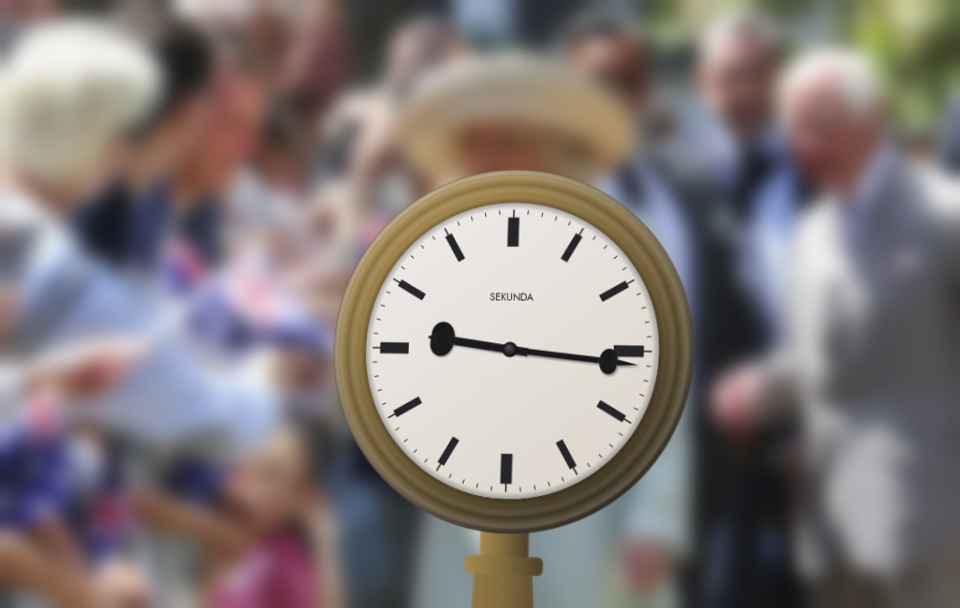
{"hour": 9, "minute": 16}
